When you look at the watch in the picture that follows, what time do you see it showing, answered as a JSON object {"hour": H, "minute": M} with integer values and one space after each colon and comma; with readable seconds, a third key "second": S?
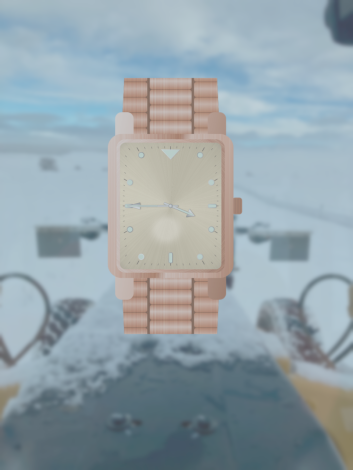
{"hour": 3, "minute": 45}
